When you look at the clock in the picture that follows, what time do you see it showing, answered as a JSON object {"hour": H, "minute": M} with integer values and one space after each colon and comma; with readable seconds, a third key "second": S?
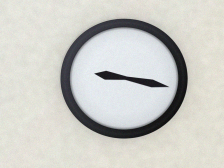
{"hour": 9, "minute": 17}
